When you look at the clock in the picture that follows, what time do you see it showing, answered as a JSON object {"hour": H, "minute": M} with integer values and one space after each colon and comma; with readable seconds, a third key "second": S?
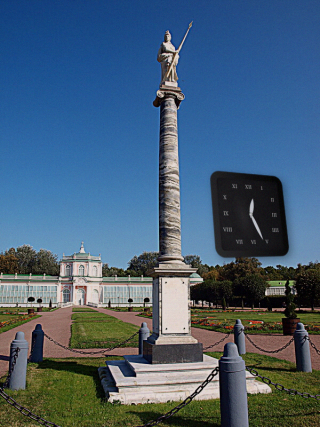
{"hour": 12, "minute": 26}
